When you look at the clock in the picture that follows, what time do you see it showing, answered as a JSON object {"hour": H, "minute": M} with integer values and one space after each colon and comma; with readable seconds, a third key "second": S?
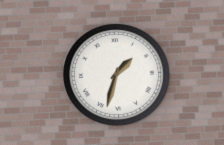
{"hour": 1, "minute": 33}
